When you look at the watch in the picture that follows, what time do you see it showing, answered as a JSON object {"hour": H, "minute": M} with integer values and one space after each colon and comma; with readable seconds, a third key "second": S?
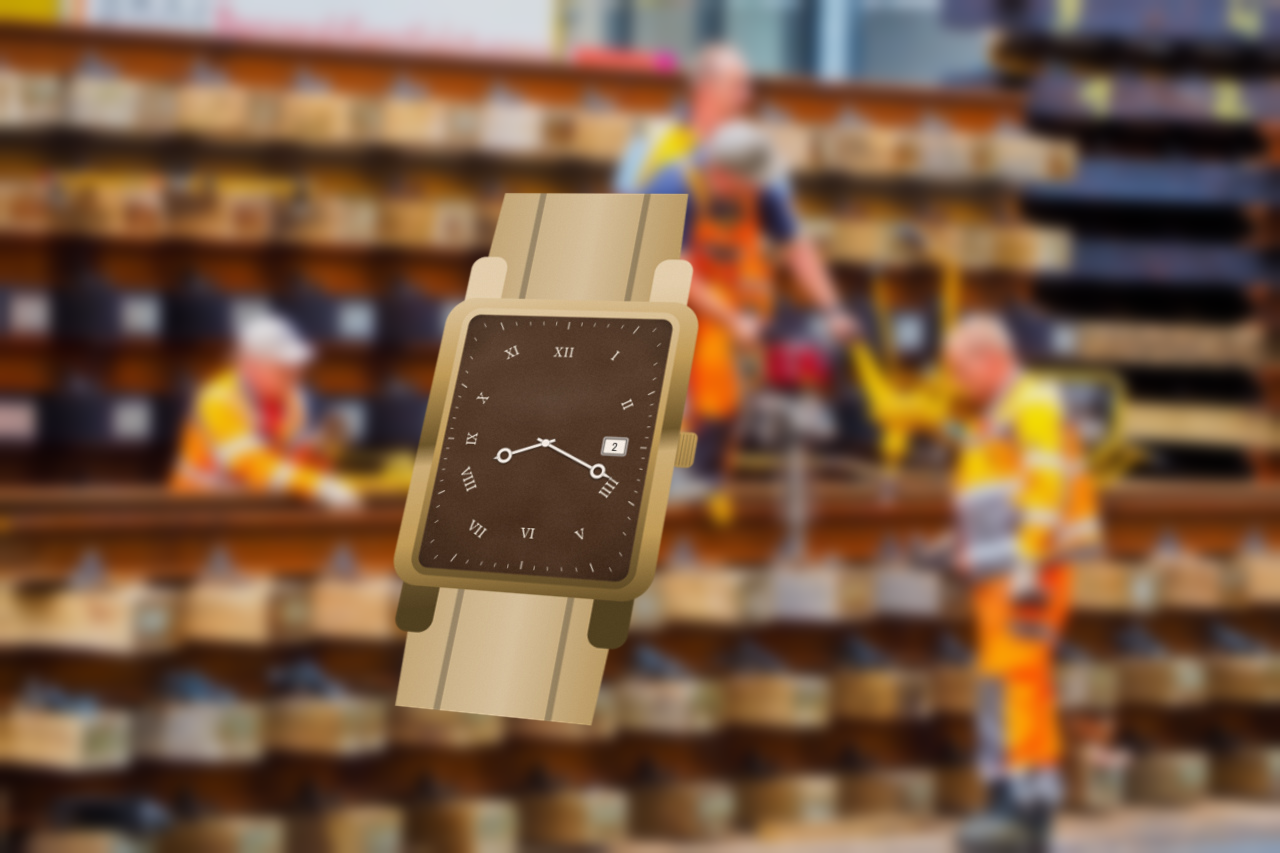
{"hour": 8, "minute": 19}
